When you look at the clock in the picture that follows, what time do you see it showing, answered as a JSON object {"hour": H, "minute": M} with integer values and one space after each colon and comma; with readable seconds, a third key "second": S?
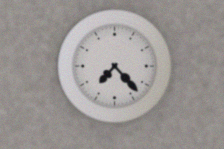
{"hour": 7, "minute": 23}
